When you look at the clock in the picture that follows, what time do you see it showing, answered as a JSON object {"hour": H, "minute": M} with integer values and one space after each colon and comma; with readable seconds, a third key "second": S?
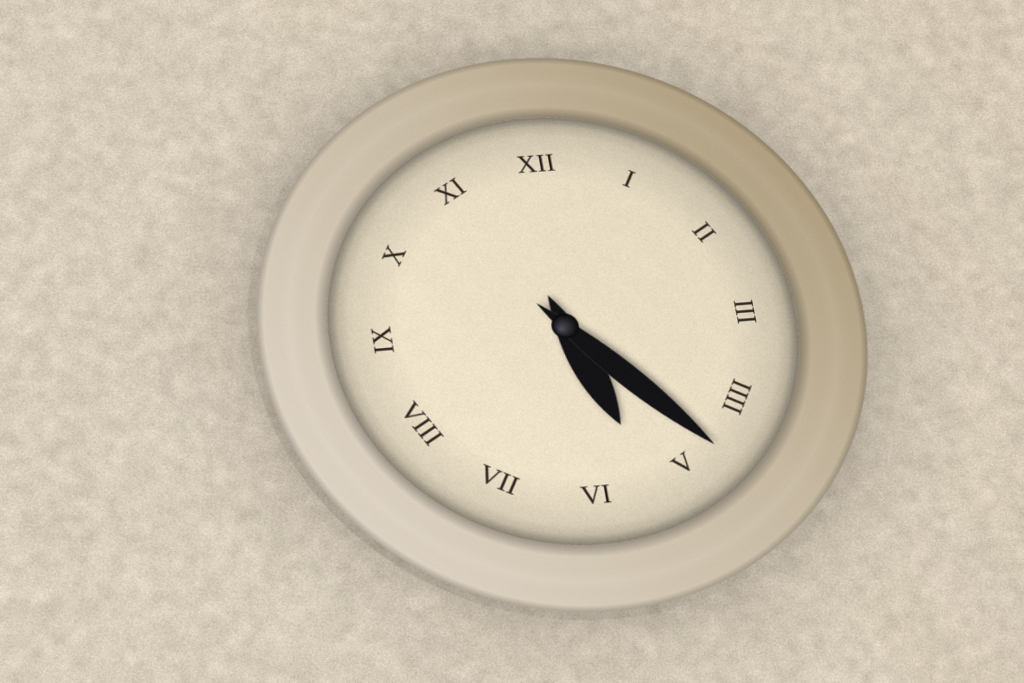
{"hour": 5, "minute": 23}
